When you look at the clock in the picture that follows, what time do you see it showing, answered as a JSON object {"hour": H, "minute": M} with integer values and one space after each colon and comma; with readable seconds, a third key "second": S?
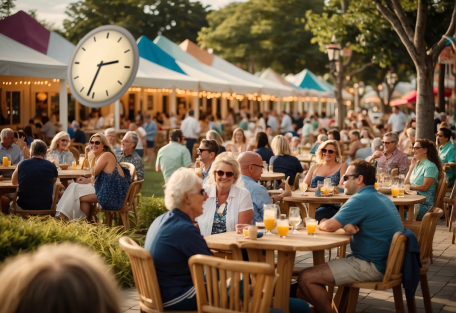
{"hour": 2, "minute": 32}
